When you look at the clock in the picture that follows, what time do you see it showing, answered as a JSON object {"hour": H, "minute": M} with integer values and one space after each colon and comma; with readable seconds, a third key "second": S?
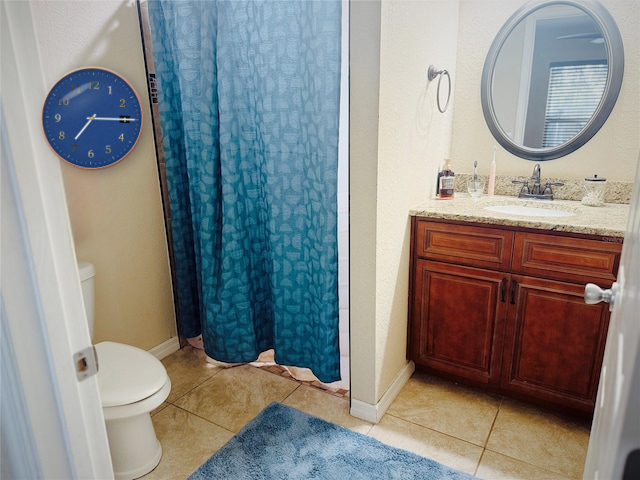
{"hour": 7, "minute": 15}
